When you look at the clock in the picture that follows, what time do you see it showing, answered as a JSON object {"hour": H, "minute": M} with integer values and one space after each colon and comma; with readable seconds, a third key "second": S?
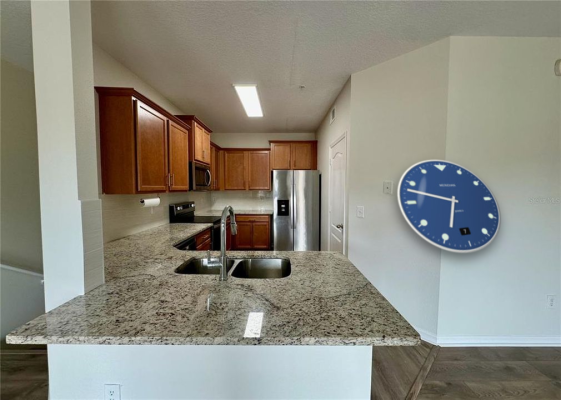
{"hour": 6, "minute": 48}
